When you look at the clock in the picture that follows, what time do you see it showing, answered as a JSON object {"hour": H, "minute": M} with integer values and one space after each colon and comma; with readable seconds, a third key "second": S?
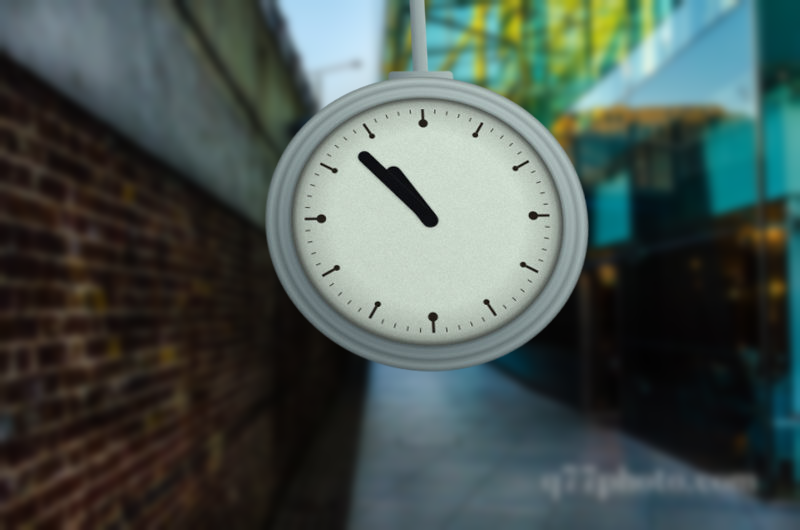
{"hour": 10, "minute": 53}
